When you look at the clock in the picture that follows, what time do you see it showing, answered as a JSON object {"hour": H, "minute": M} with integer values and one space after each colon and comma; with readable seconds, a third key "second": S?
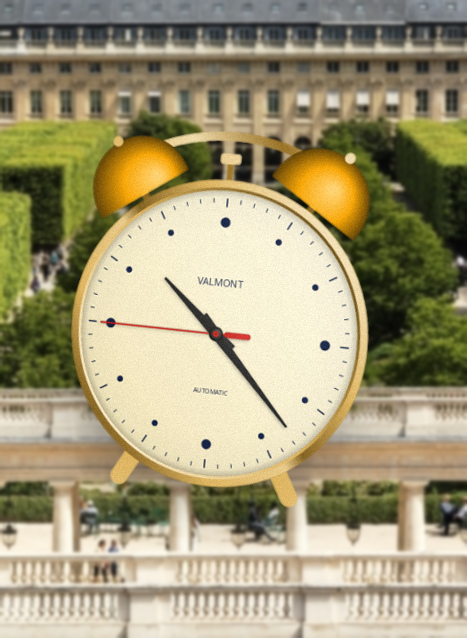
{"hour": 10, "minute": 22, "second": 45}
